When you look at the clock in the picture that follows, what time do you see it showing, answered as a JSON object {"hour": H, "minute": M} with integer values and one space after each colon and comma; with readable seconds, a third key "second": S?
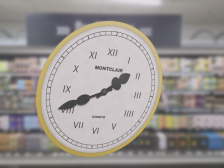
{"hour": 1, "minute": 41}
